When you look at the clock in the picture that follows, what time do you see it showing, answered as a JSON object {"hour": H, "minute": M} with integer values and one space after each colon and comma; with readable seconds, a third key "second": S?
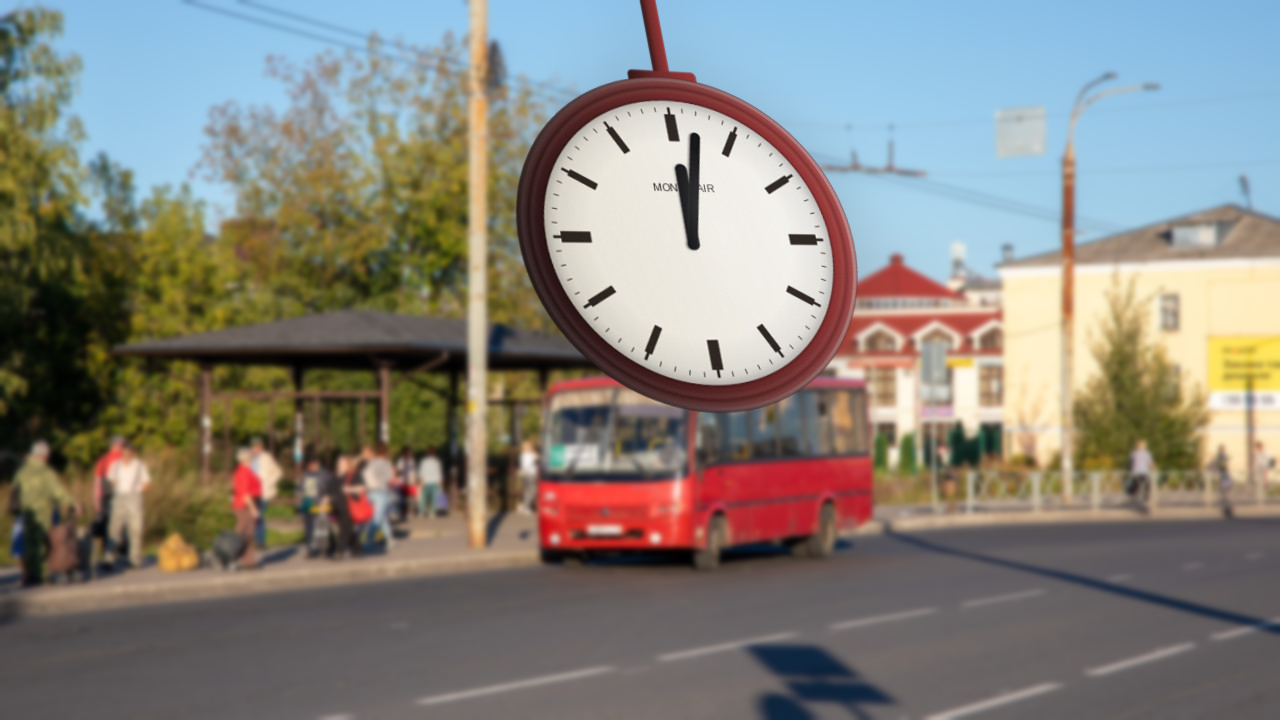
{"hour": 12, "minute": 2}
